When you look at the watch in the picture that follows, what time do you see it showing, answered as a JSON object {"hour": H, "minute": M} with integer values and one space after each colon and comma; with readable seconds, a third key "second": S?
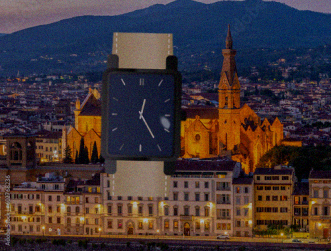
{"hour": 12, "minute": 25}
